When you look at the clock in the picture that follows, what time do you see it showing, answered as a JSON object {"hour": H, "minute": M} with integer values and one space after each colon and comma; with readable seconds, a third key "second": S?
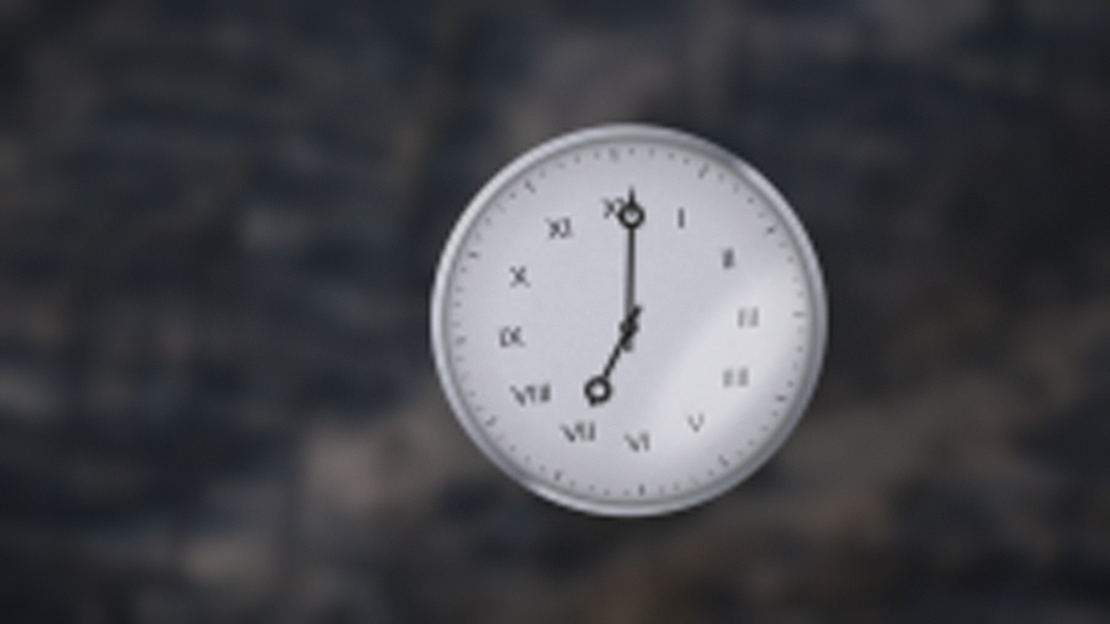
{"hour": 7, "minute": 1}
